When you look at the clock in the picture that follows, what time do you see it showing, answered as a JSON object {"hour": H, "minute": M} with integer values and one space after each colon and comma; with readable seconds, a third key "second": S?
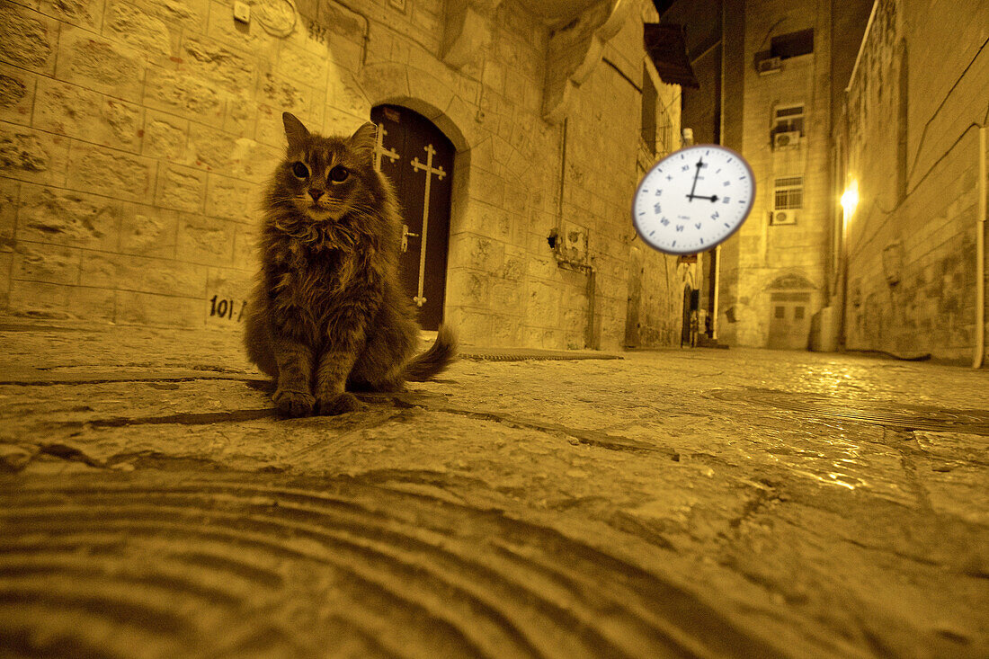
{"hour": 2, "minute": 59}
